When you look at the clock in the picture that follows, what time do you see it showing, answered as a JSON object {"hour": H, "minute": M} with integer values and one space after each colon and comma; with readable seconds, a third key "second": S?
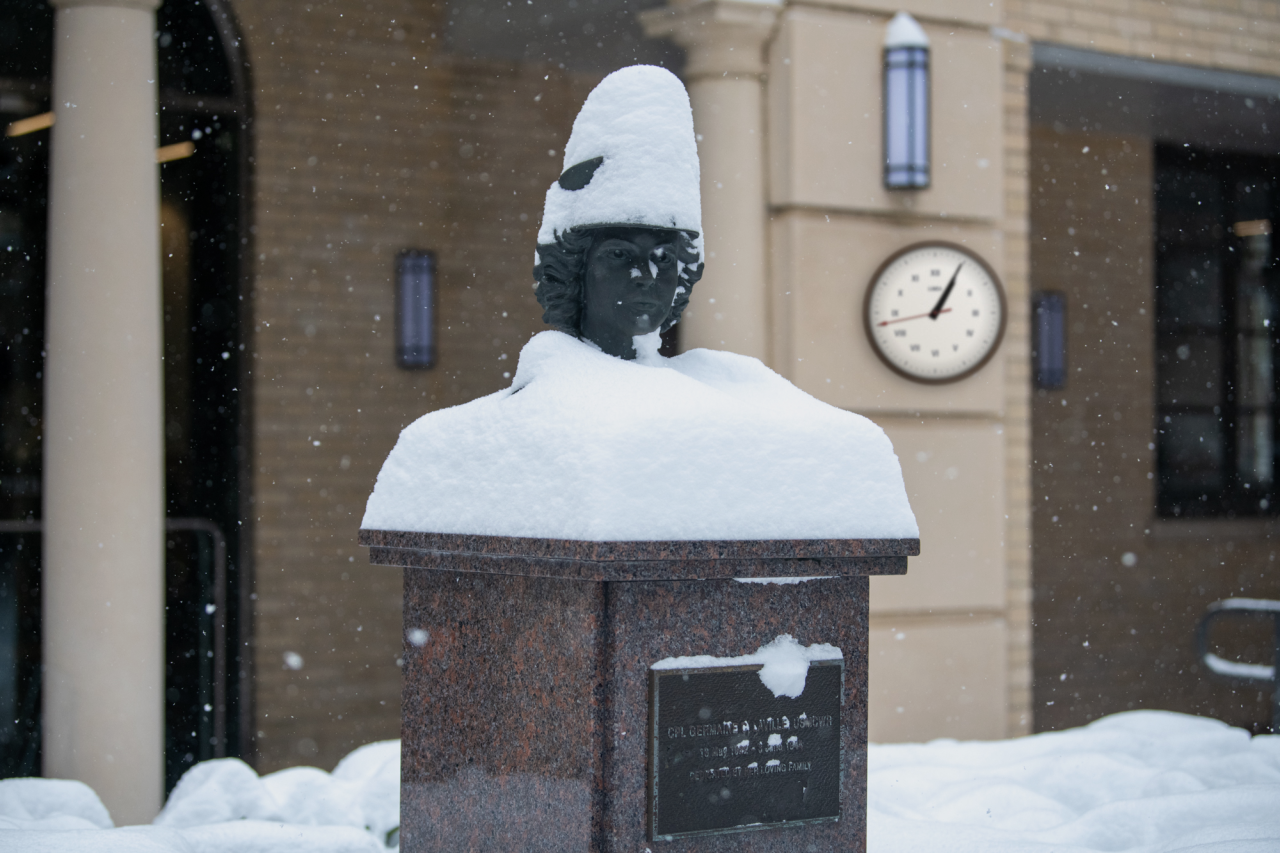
{"hour": 1, "minute": 4, "second": 43}
